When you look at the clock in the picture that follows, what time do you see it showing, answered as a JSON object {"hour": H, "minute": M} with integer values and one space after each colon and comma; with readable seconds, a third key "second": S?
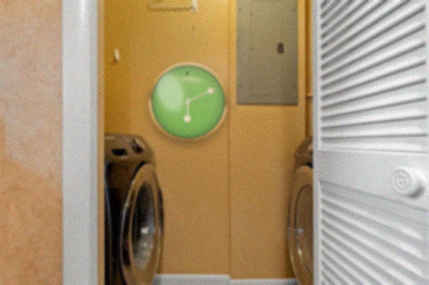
{"hour": 6, "minute": 11}
